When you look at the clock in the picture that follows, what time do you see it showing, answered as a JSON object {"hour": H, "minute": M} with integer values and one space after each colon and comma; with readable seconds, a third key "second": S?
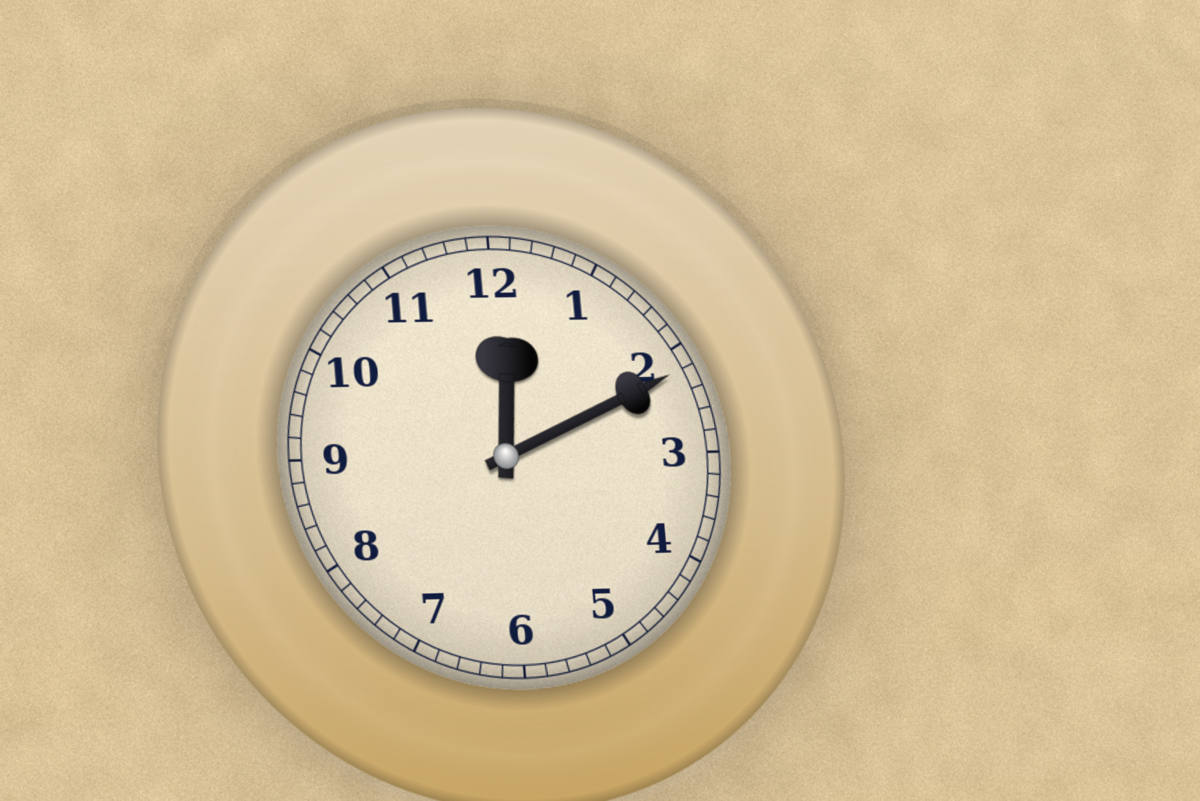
{"hour": 12, "minute": 11}
